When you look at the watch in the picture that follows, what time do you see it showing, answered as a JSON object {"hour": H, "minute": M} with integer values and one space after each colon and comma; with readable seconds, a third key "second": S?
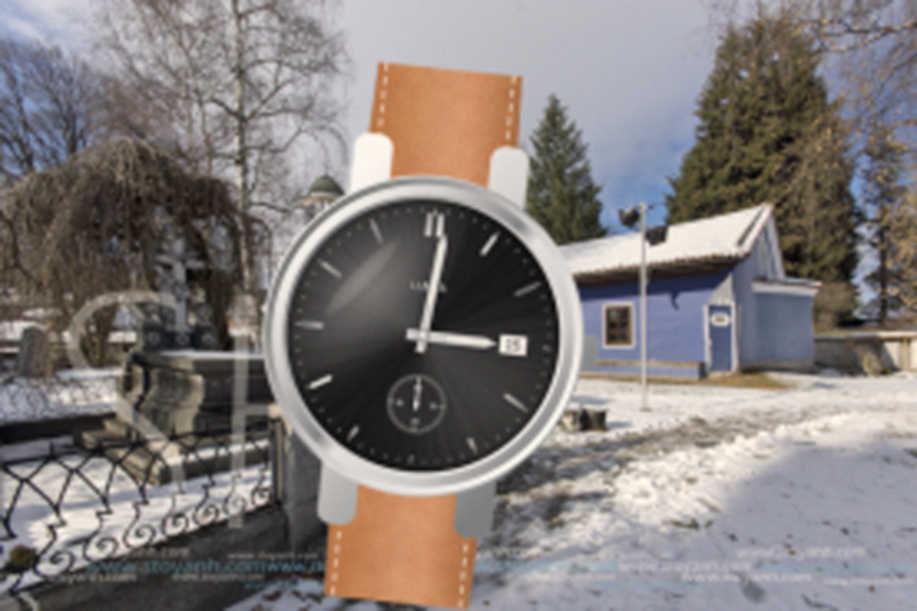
{"hour": 3, "minute": 1}
